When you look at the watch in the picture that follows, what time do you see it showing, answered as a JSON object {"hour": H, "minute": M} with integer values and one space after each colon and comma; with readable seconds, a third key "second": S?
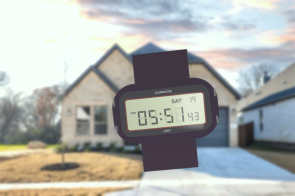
{"hour": 5, "minute": 51, "second": 43}
